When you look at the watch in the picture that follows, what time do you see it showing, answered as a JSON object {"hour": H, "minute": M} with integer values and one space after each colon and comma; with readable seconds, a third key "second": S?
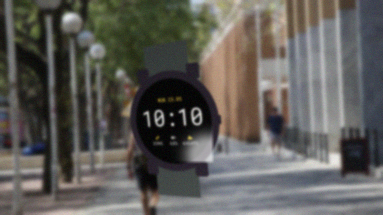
{"hour": 10, "minute": 10}
